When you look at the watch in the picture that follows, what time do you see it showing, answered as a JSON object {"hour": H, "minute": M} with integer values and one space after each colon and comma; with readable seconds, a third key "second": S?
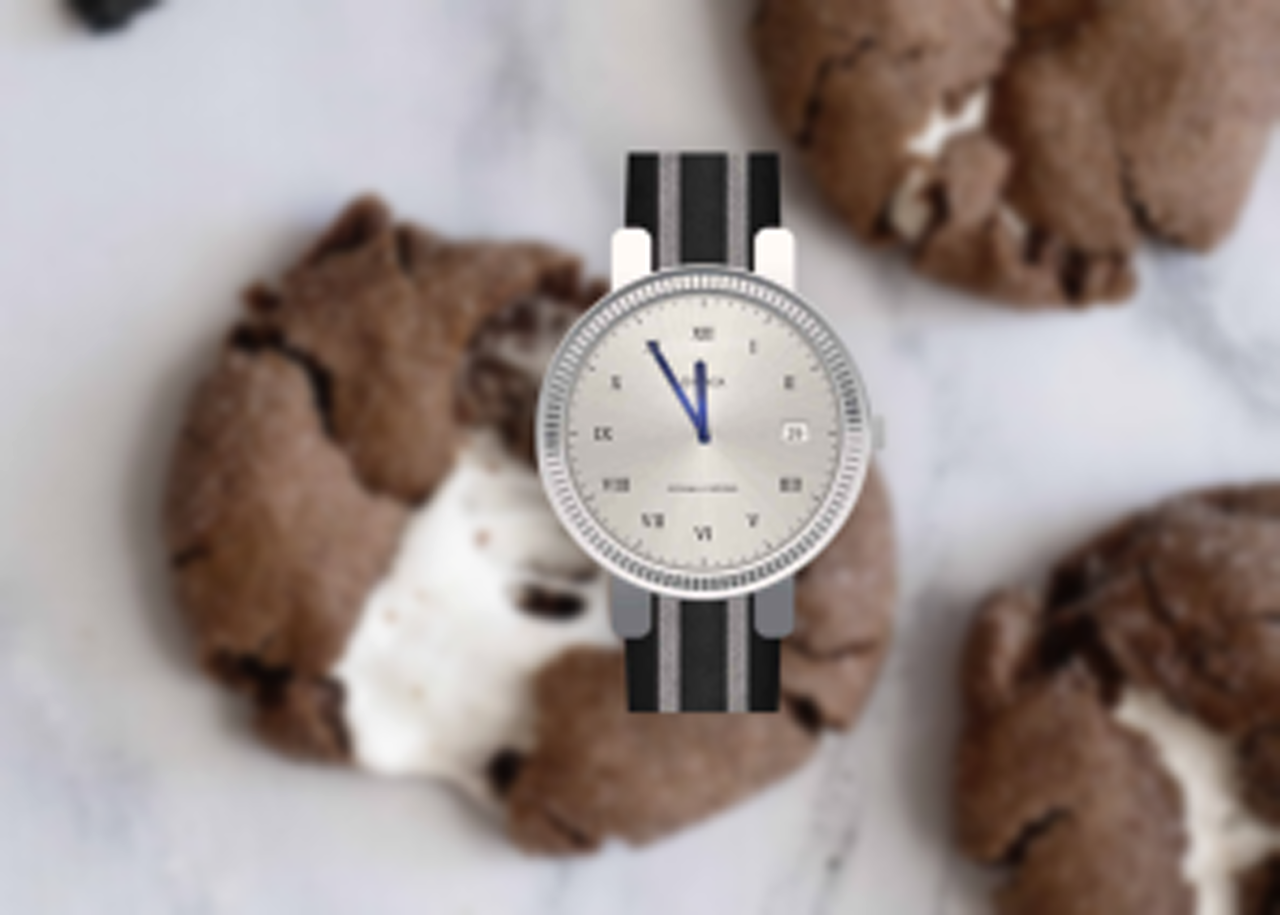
{"hour": 11, "minute": 55}
